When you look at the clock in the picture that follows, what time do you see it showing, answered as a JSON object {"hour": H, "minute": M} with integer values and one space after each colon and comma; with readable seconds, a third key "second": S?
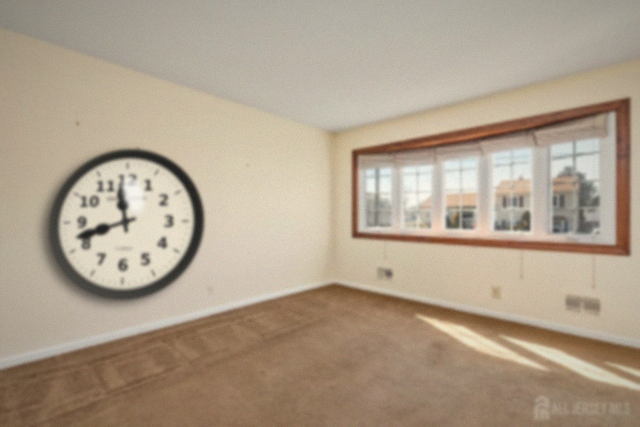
{"hour": 11, "minute": 42}
